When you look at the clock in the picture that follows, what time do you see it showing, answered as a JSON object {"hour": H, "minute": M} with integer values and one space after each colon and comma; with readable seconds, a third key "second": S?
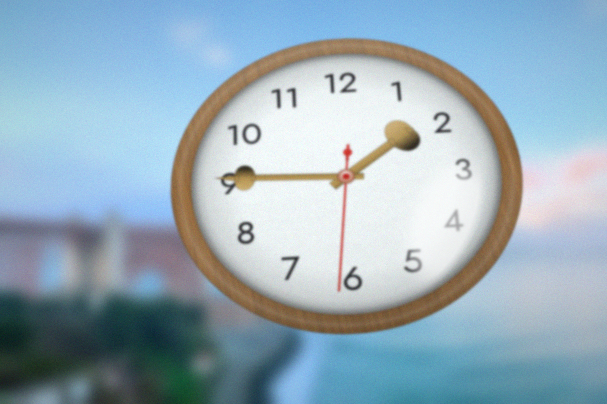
{"hour": 1, "minute": 45, "second": 31}
